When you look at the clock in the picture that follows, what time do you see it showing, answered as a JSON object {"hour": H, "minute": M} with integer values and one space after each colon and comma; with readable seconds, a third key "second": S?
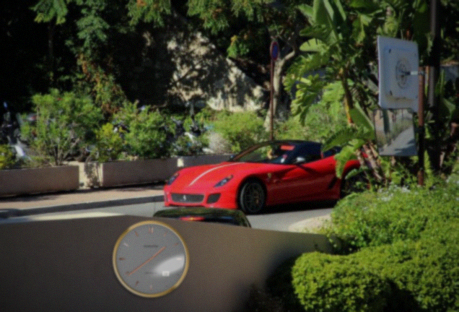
{"hour": 1, "minute": 39}
